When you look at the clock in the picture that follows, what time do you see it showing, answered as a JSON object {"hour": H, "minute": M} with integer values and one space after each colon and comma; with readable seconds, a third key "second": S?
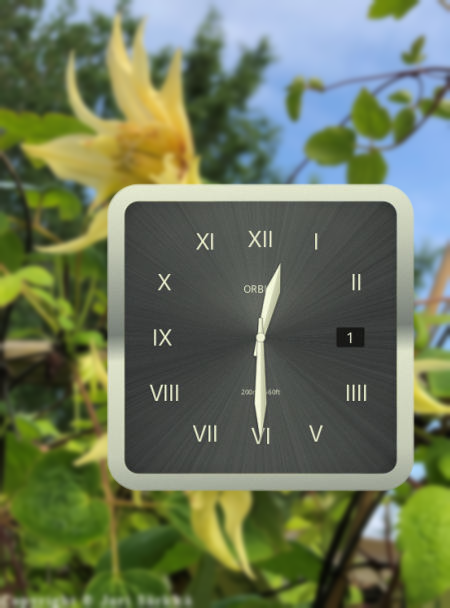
{"hour": 12, "minute": 30}
